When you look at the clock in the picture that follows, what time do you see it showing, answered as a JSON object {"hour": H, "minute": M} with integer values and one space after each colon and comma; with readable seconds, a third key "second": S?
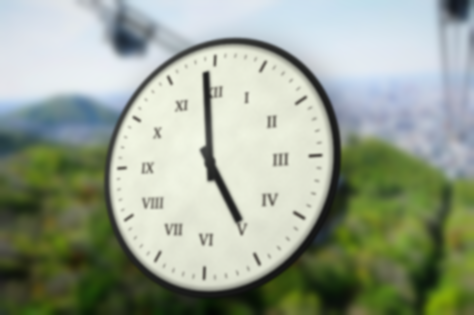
{"hour": 4, "minute": 59}
